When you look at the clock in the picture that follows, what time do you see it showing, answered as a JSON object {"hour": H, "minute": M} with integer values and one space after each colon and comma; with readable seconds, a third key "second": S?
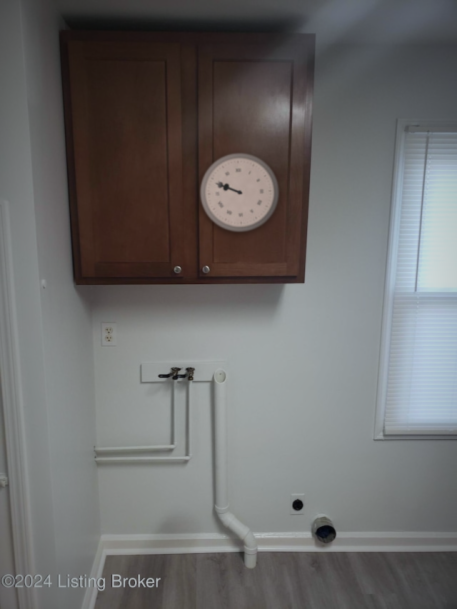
{"hour": 9, "minute": 49}
